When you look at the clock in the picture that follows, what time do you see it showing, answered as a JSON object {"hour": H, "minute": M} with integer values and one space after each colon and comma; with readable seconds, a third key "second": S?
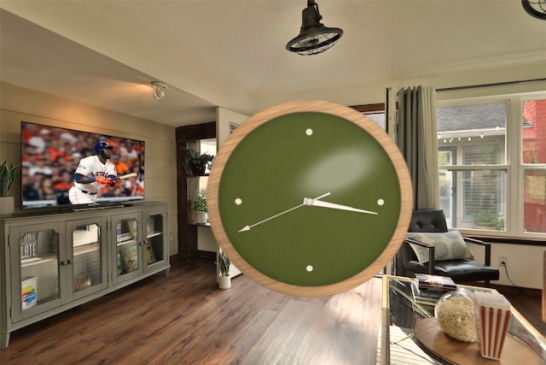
{"hour": 3, "minute": 16, "second": 41}
